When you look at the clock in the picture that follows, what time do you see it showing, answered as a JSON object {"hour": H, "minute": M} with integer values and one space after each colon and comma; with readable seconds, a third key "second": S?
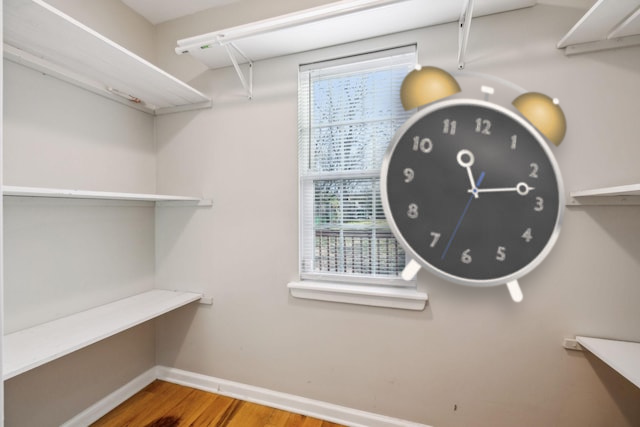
{"hour": 11, "minute": 12, "second": 33}
